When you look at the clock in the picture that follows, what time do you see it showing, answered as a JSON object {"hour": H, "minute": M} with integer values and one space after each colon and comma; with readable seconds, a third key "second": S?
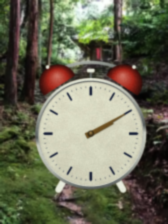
{"hour": 2, "minute": 10}
